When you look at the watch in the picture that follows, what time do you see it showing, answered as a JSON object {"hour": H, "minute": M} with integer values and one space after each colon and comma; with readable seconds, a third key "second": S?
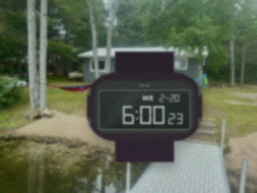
{"hour": 6, "minute": 0, "second": 23}
